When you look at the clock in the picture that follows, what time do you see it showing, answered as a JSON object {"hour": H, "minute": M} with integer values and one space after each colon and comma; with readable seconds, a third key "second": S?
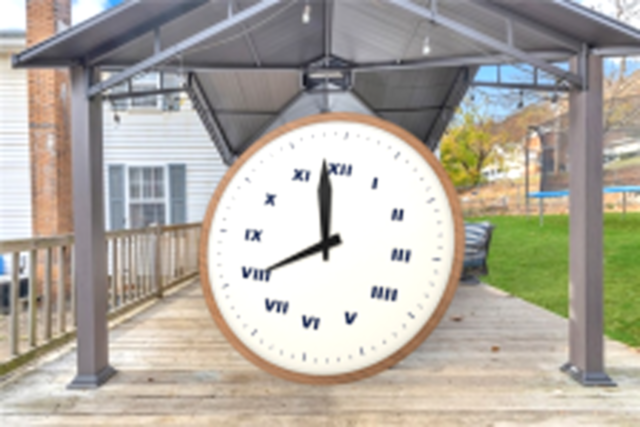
{"hour": 7, "minute": 58}
